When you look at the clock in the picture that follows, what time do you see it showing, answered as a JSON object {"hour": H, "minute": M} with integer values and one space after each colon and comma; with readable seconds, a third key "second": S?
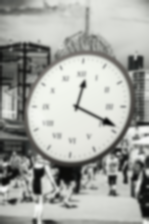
{"hour": 12, "minute": 19}
